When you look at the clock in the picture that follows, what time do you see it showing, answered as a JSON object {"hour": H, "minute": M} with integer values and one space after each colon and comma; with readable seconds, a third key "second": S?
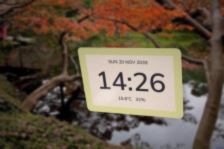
{"hour": 14, "minute": 26}
